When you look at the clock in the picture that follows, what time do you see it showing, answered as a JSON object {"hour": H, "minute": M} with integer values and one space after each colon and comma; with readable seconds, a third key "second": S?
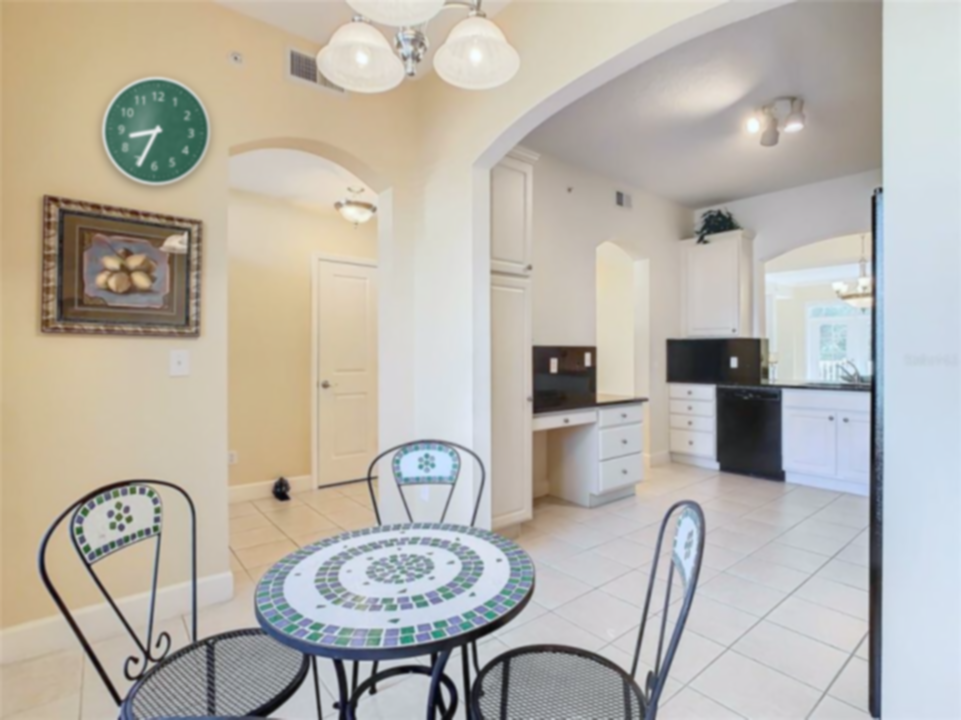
{"hour": 8, "minute": 34}
